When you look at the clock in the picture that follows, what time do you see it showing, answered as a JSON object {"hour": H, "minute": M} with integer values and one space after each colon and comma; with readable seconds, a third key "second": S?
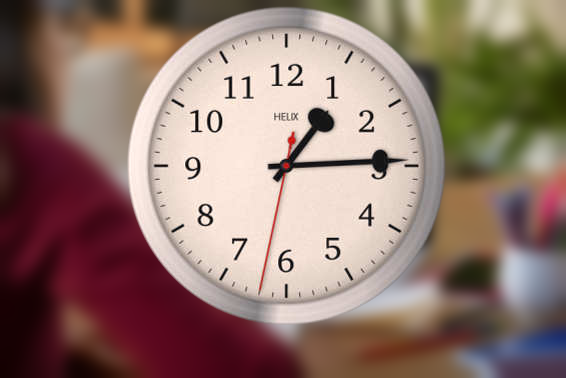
{"hour": 1, "minute": 14, "second": 32}
